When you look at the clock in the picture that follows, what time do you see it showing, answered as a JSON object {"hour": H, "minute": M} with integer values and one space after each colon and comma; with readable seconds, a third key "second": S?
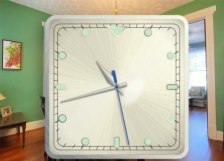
{"hour": 10, "minute": 42, "second": 28}
